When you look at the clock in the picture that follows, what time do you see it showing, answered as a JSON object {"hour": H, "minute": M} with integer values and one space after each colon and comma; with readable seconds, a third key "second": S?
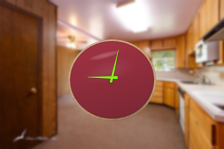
{"hour": 9, "minute": 2}
